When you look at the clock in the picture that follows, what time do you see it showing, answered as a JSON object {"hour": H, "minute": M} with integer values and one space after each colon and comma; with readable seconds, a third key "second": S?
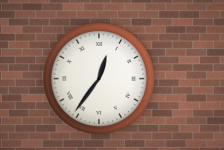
{"hour": 12, "minute": 36}
